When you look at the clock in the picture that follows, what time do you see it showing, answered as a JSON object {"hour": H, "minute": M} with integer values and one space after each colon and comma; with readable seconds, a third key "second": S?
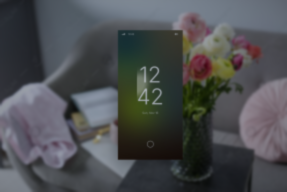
{"hour": 12, "minute": 42}
